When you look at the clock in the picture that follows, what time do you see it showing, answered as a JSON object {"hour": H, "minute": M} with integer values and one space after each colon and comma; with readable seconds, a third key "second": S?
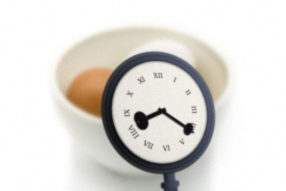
{"hour": 8, "minute": 21}
